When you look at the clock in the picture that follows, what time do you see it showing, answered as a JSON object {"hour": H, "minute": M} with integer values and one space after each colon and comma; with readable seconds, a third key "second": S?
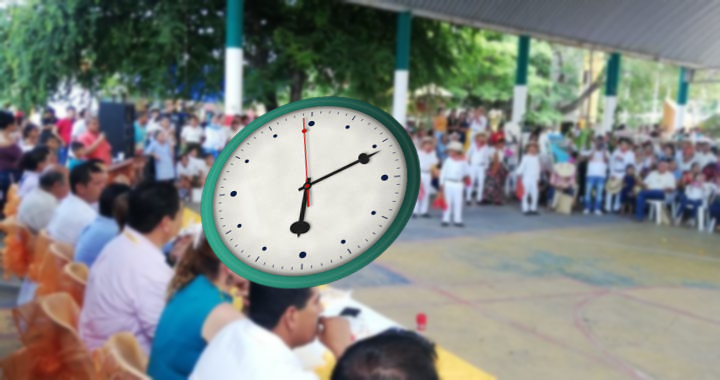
{"hour": 6, "minute": 10, "second": 59}
